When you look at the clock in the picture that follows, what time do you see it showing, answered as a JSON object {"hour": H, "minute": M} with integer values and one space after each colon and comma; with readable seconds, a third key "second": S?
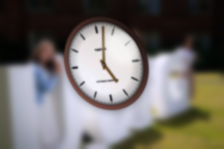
{"hour": 5, "minute": 2}
